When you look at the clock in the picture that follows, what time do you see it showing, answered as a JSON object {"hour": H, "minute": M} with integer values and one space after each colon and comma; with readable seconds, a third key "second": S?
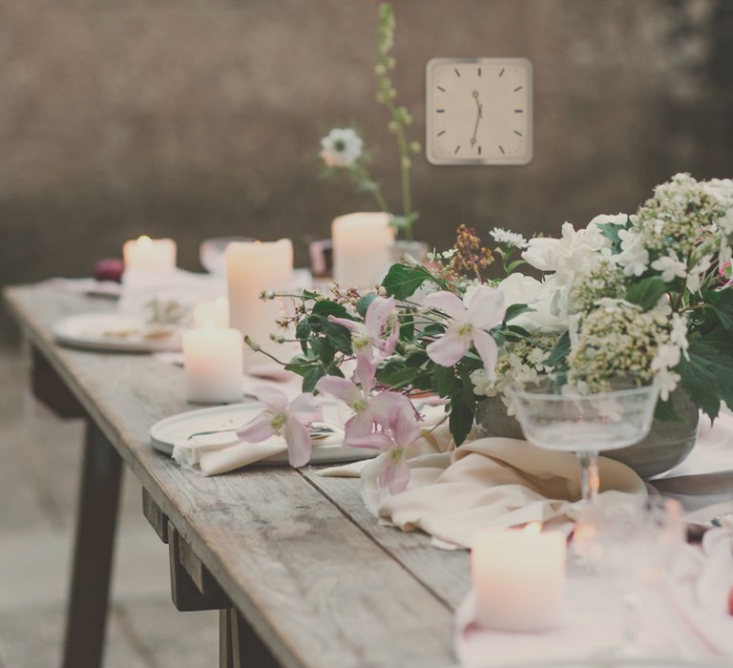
{"hour": 11, "minute": 32}
